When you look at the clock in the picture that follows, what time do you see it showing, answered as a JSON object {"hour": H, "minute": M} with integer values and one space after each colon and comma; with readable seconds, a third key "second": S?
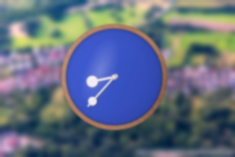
{"hour": 8, "minute": 37}
